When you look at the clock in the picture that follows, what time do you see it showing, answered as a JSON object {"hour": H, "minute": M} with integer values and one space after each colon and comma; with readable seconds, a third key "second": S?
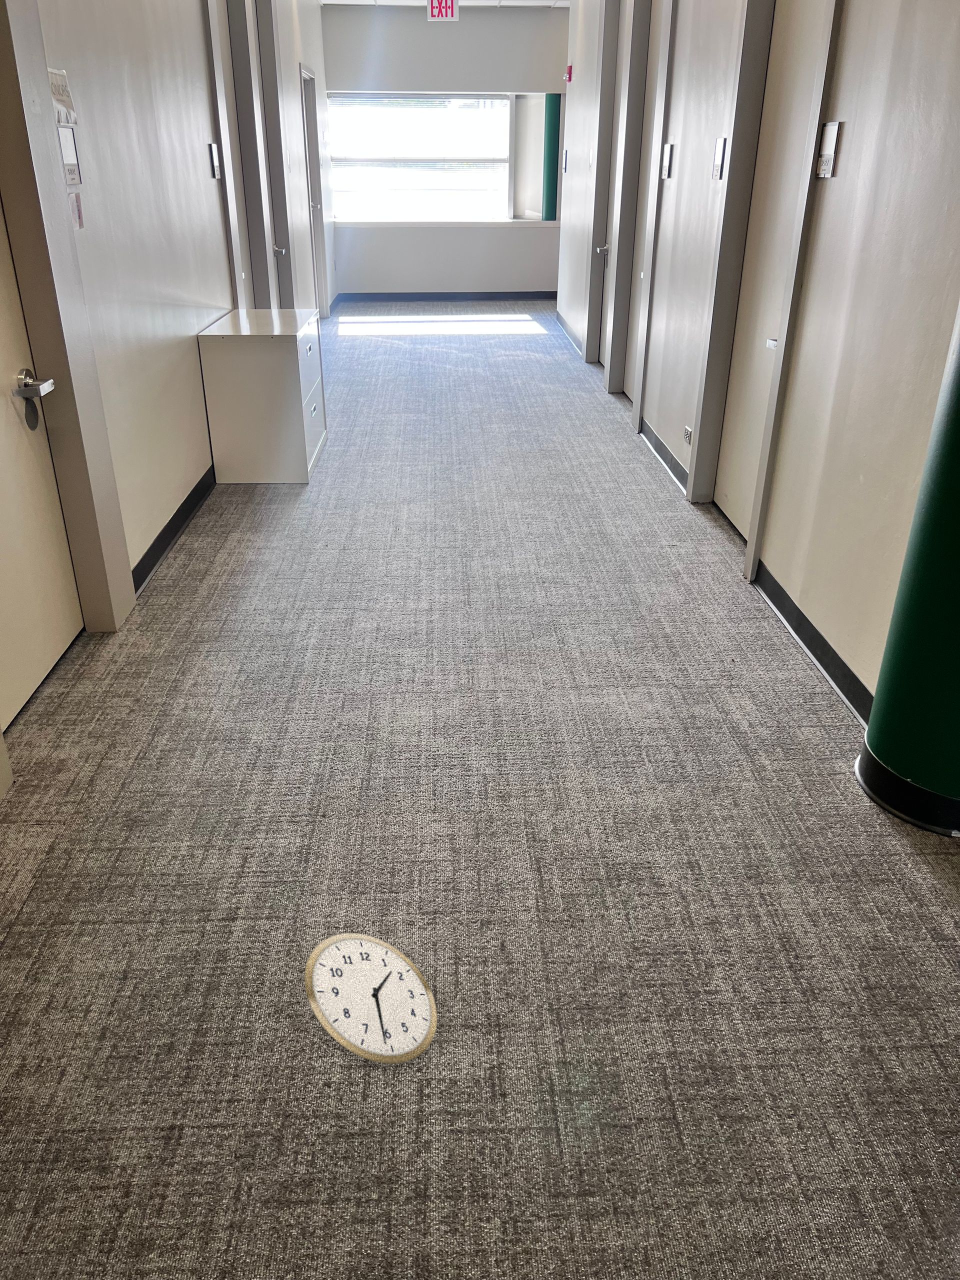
{"hour": 1, "minute": 31}
